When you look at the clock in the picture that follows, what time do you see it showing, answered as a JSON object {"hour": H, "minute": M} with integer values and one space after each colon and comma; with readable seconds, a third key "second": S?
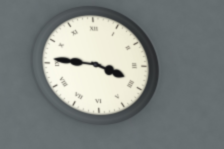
{"hour": 3, "minute": 46}
